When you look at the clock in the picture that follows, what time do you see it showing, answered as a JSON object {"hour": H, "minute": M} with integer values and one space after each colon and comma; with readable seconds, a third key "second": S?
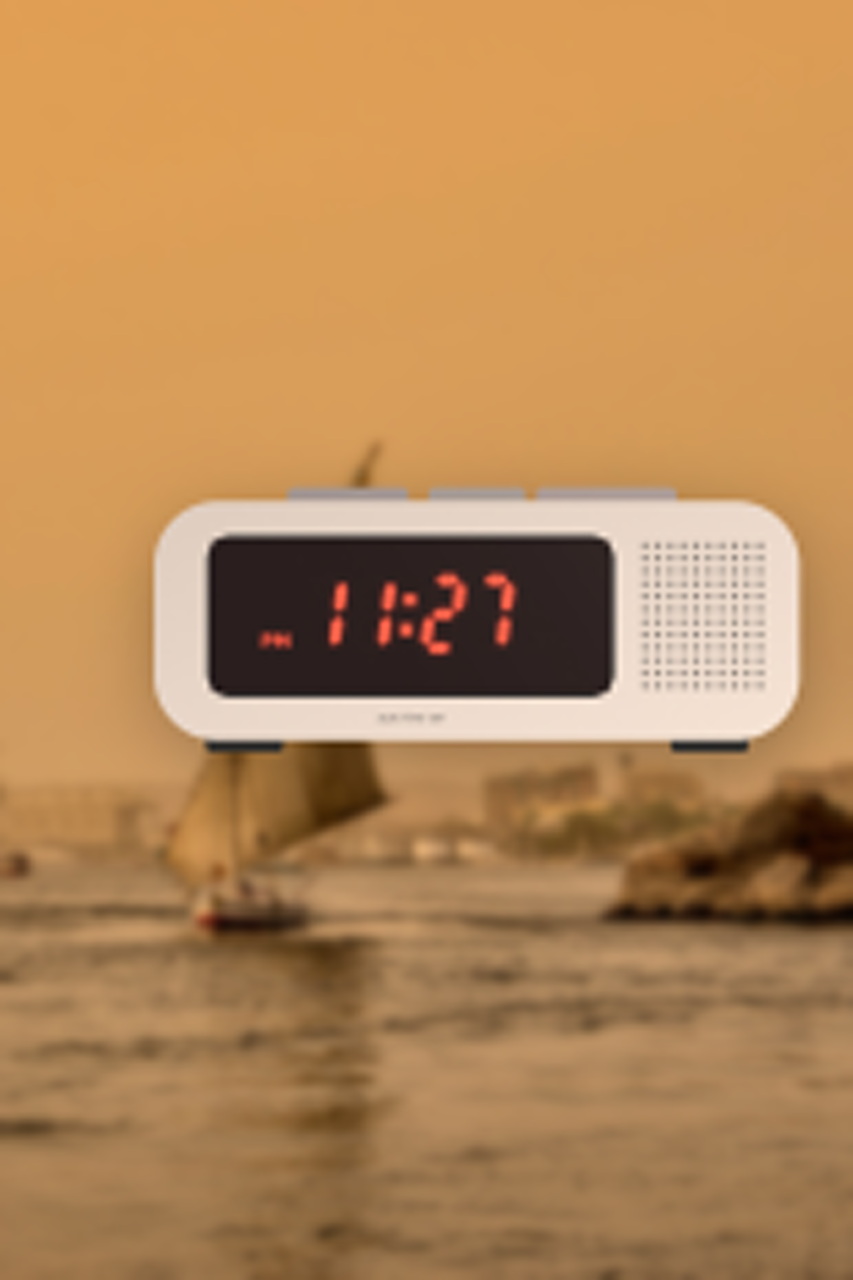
{"hour": 11, "minute": 27}
